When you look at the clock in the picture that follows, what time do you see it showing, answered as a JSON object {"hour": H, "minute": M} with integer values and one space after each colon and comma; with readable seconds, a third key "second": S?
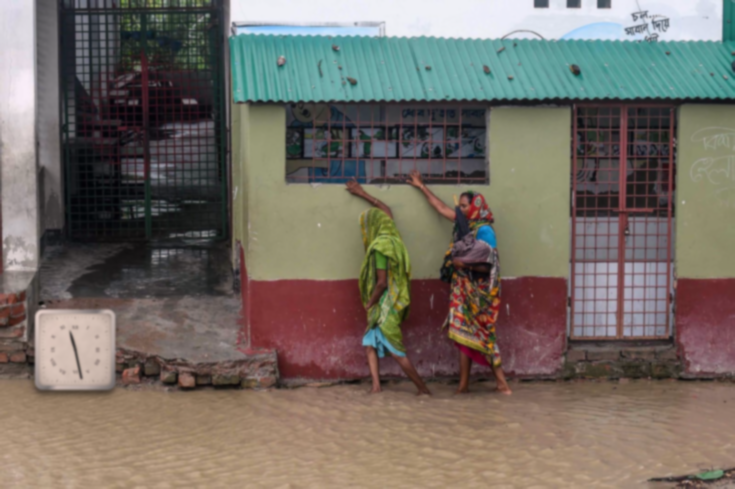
{"hour": 11, "minute": 28}
